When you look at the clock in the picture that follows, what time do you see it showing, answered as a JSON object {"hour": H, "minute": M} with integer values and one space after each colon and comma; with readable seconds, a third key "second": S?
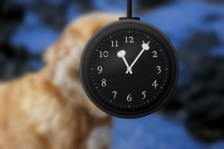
{"hour": 11, "minute": 6}
